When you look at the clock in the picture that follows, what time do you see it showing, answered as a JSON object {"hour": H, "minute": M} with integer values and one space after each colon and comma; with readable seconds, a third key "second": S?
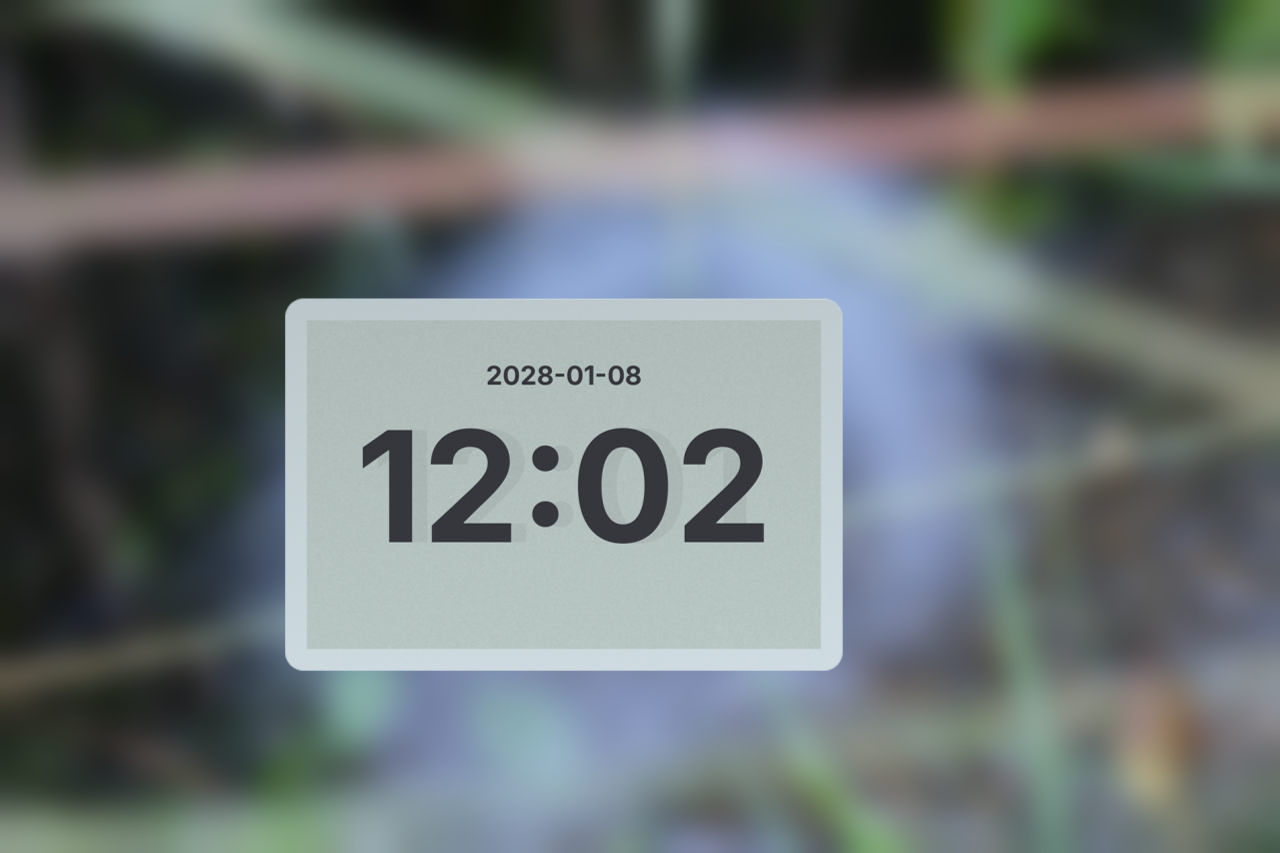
{"hour": 12, "minute": 2}
